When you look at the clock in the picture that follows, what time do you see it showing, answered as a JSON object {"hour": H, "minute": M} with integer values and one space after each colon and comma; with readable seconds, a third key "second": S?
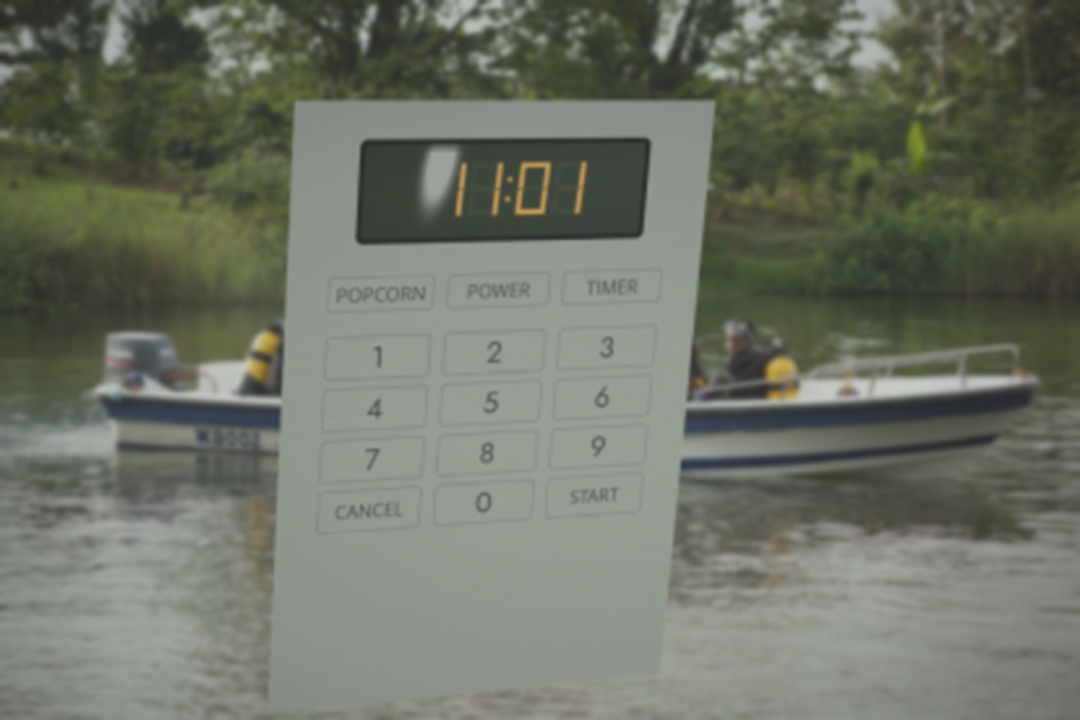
{"hour": 11, "minute": 1}
